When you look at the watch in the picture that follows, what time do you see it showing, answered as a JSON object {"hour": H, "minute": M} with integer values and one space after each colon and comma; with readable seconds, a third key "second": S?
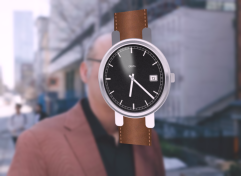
{"hour": 6, "minute": 22}
